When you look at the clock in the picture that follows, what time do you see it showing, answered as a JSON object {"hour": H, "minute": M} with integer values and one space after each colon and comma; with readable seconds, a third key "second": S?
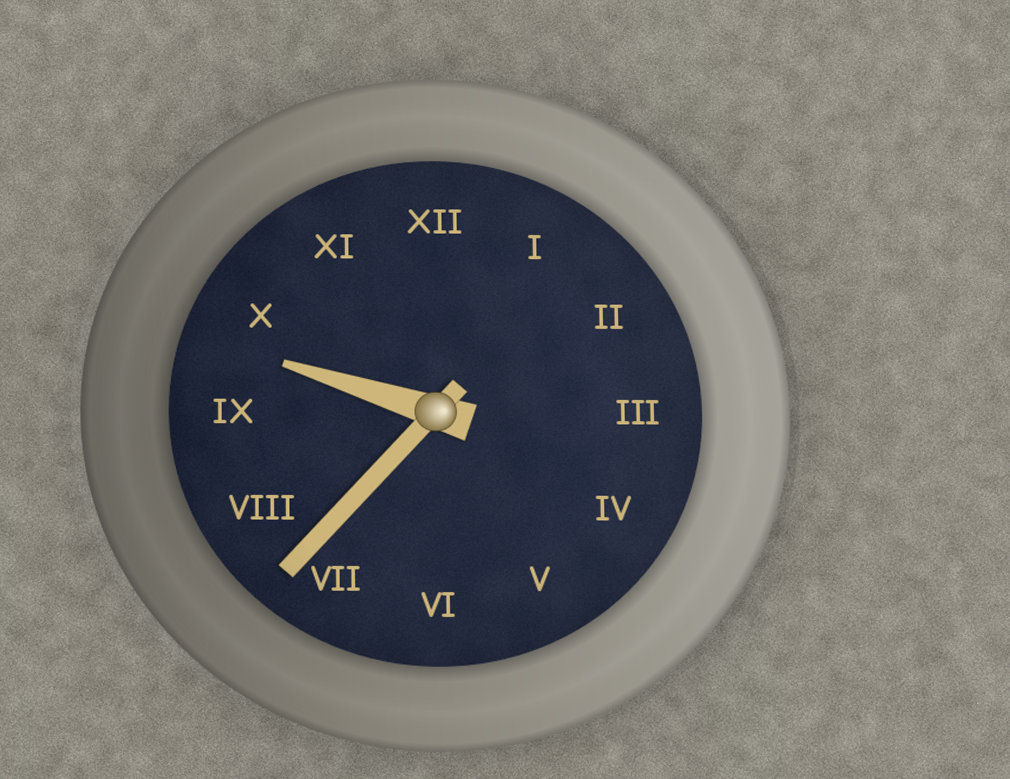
{"hour": 9, "minute": 37}
